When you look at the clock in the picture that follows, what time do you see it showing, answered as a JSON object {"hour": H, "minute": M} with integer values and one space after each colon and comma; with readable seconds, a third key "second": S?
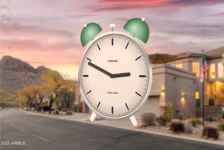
{"hour": 2, "minute": 49}
